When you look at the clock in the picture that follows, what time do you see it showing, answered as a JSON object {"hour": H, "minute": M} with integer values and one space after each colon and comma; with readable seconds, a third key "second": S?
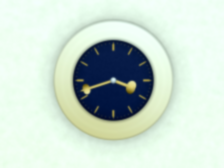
{"hour": 3, "minute": 42}
